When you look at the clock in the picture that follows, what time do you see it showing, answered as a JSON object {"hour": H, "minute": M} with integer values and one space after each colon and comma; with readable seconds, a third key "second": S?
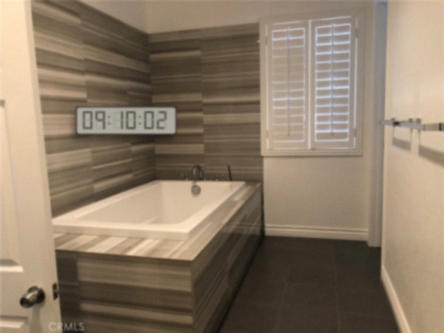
{"hour": 9, "minute": 10, "second": 2}
